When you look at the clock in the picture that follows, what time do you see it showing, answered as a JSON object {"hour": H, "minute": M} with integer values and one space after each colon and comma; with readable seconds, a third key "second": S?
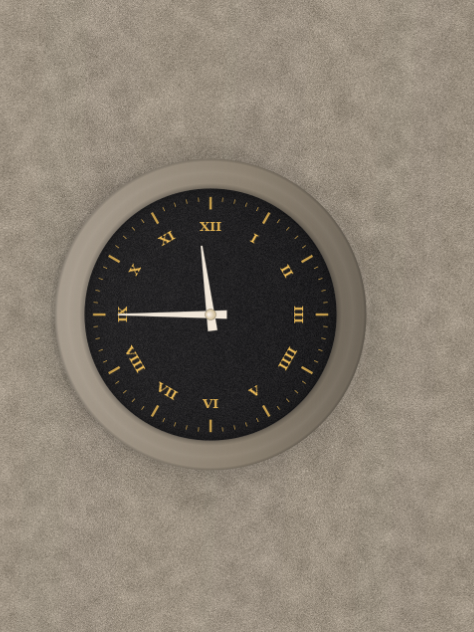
{"hour": 11, "minute": 45}
